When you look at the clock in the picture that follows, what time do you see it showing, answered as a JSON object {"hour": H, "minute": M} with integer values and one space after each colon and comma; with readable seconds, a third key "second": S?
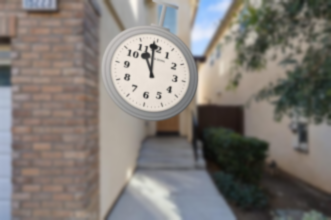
{"hour": 10, "minute": 59}
